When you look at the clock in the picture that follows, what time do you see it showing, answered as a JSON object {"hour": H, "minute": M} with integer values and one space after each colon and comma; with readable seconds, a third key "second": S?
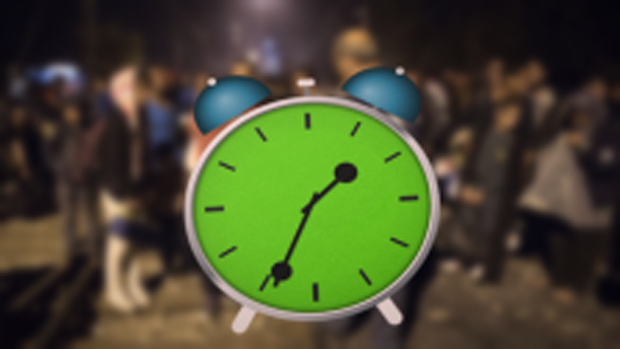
{"hour": 1, "minute": 34}
